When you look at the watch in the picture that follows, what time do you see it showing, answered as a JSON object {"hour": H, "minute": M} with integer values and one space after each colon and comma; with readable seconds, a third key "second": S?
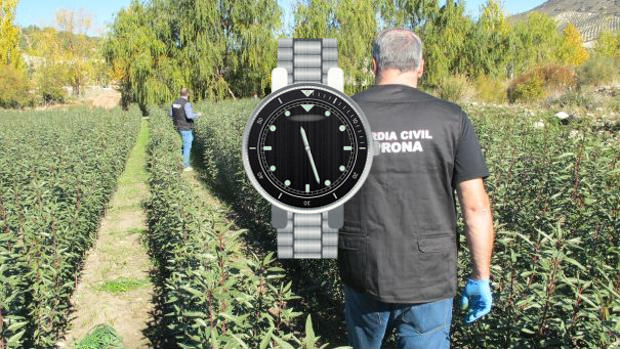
{"hour": 11, "minute": 27}
